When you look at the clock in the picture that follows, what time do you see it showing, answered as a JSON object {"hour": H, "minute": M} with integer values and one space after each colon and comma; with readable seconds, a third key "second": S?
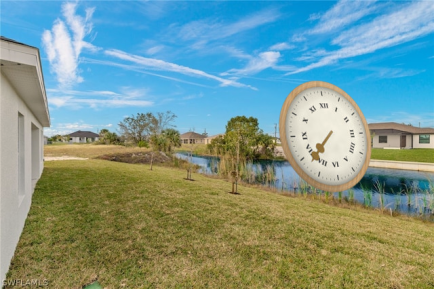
{"hour": 7, "minute": 38}
